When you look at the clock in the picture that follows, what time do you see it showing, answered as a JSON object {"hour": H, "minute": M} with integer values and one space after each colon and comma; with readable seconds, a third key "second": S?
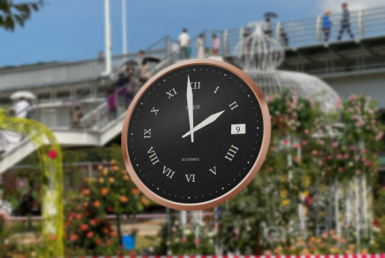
{"hour": 1, "minute": 59}
